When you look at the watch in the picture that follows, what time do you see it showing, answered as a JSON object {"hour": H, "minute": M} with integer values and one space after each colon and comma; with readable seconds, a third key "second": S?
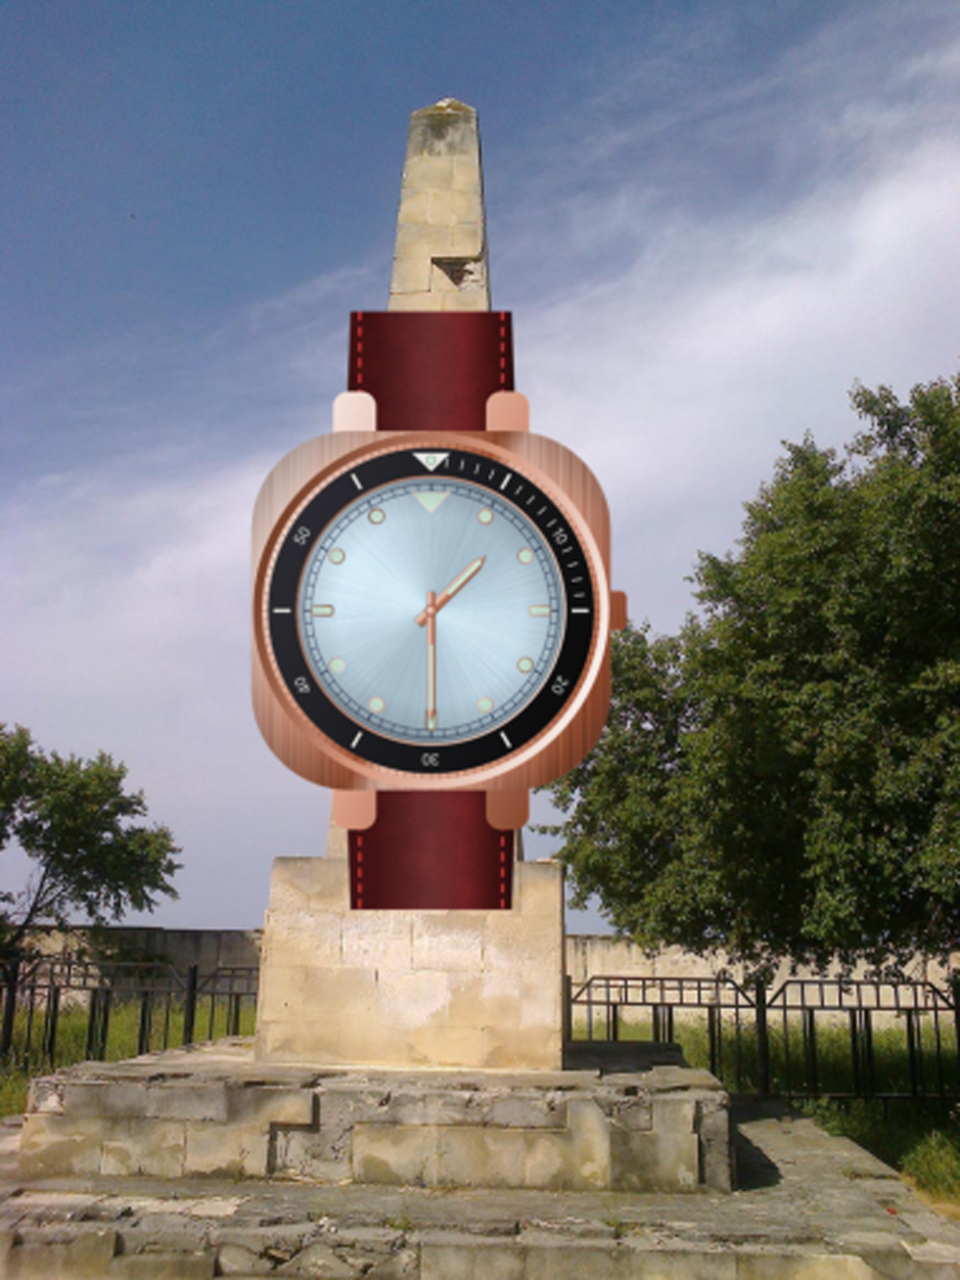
{"hour": 1, "minute": 30}
